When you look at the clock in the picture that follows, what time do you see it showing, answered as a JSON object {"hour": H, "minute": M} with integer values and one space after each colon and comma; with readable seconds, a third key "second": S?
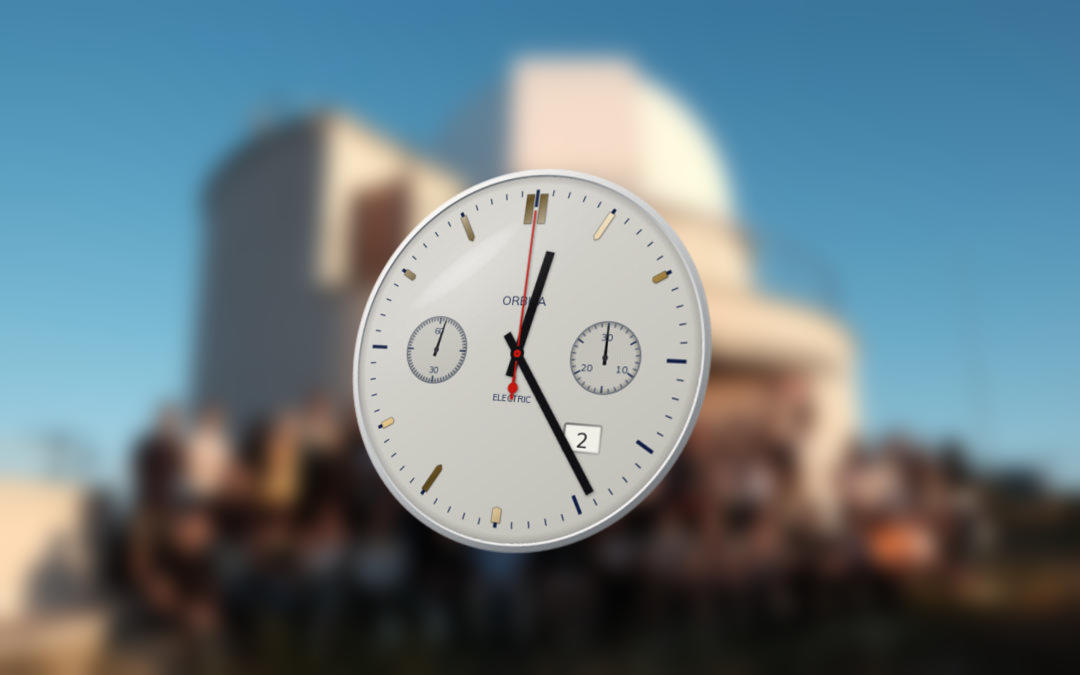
{"hour": 12, "minute": 24, "second": 2}
